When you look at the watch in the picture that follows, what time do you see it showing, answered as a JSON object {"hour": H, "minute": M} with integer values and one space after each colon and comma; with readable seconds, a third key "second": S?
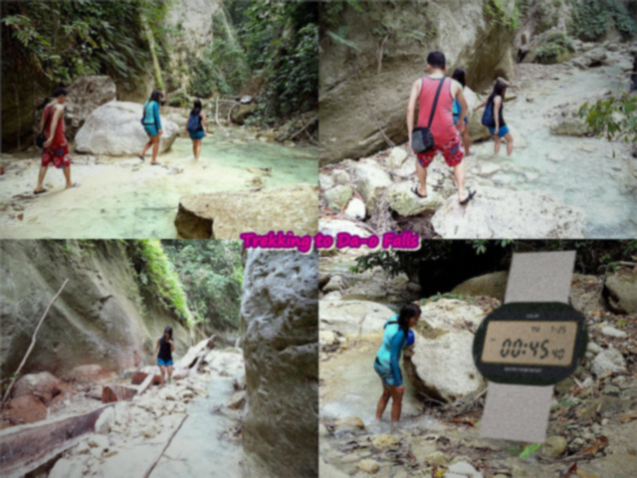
{"hour": 0, "minute": 45}
